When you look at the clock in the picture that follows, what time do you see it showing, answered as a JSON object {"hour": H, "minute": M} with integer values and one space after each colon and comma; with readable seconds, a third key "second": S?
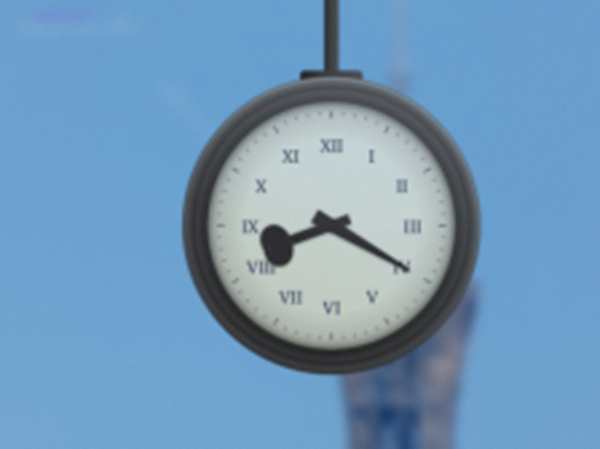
{"hour": 8, "minute": 20}
